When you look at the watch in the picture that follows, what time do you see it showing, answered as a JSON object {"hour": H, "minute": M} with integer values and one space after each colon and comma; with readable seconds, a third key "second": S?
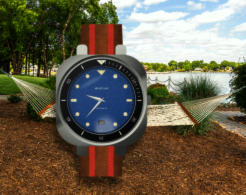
{"hour": 9, "minute": 37}
